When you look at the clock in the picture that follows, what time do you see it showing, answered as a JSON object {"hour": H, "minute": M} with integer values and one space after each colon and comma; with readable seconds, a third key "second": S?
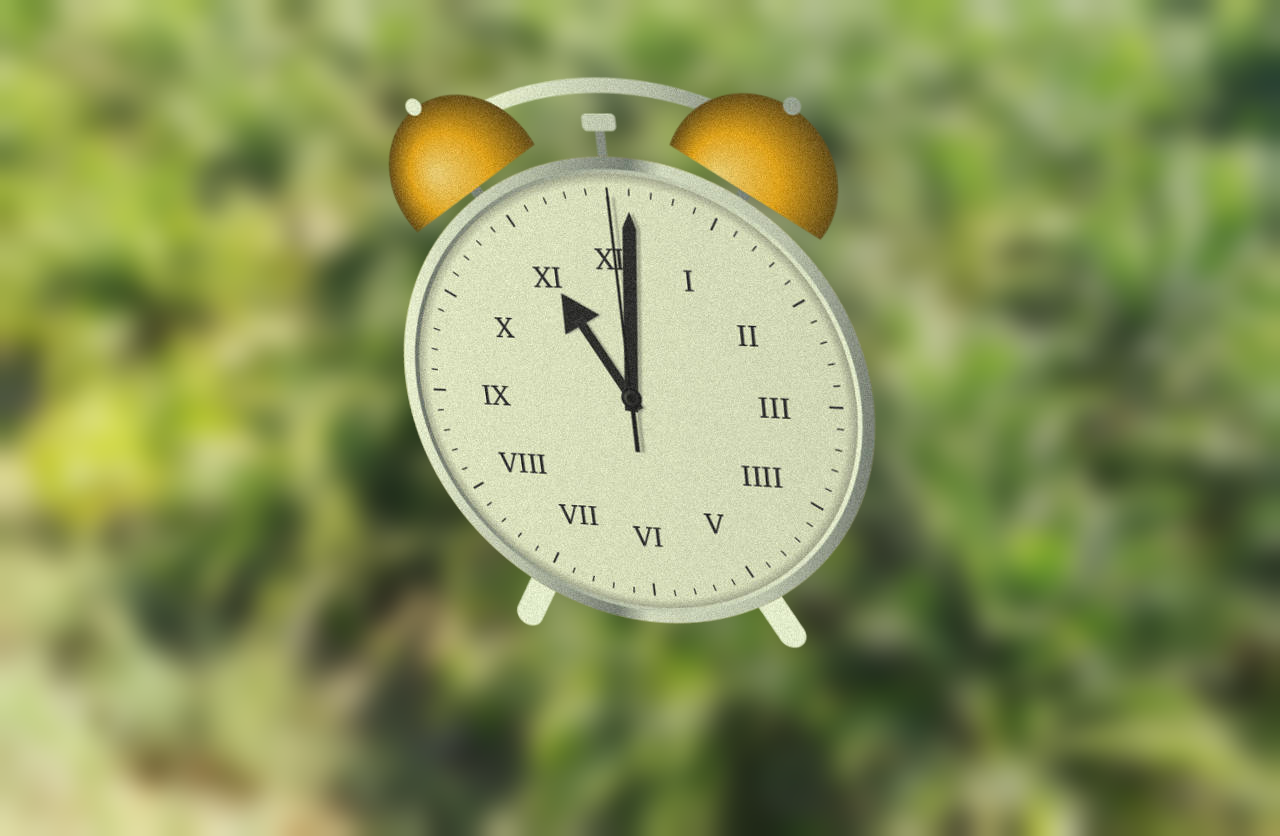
{"hour": 11, "minute": 1, "second": 0}
